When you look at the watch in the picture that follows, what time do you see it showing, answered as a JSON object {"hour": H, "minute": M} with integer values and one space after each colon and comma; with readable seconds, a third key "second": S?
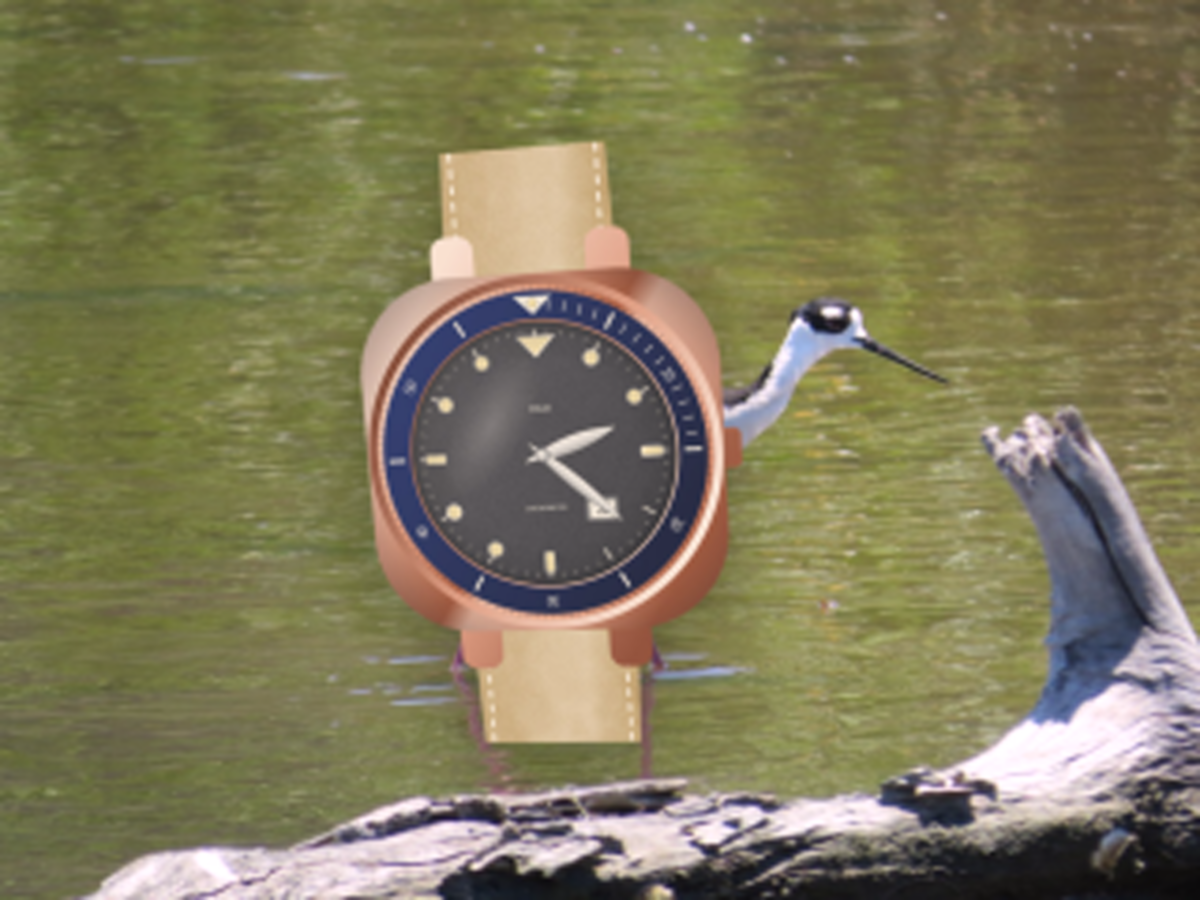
{"hour": 2, "minute": 22}
